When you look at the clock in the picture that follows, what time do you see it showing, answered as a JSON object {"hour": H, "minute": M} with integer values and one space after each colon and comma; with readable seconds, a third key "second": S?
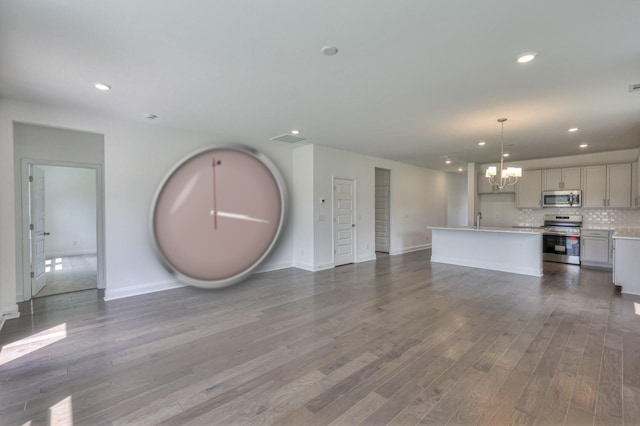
{"hour": 3, "minute": 16, "second": 59}
